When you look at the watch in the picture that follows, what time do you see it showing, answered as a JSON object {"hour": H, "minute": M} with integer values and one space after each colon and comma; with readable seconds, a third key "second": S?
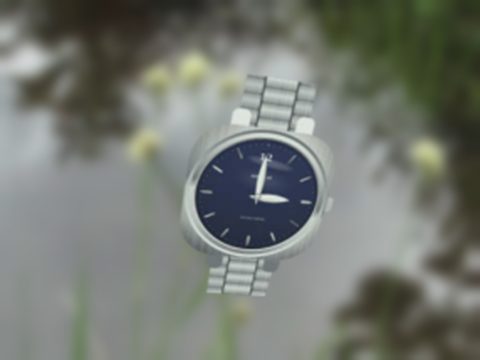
{"hour": 3, "minute": 0}
